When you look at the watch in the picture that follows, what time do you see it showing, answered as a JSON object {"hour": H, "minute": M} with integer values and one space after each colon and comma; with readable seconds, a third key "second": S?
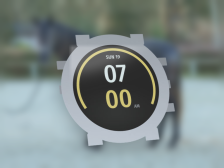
{"hour": 7, "minute": 0}
